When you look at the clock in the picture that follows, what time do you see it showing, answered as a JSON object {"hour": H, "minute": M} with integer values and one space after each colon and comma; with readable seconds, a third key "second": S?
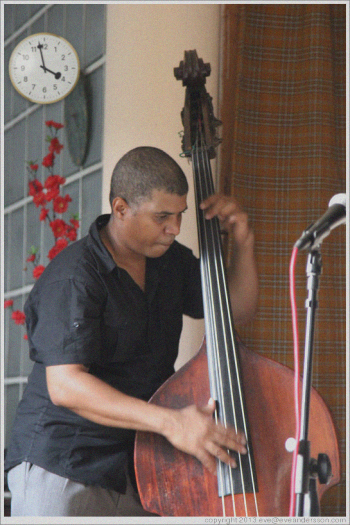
{"hour": 3, "minute": 58}
